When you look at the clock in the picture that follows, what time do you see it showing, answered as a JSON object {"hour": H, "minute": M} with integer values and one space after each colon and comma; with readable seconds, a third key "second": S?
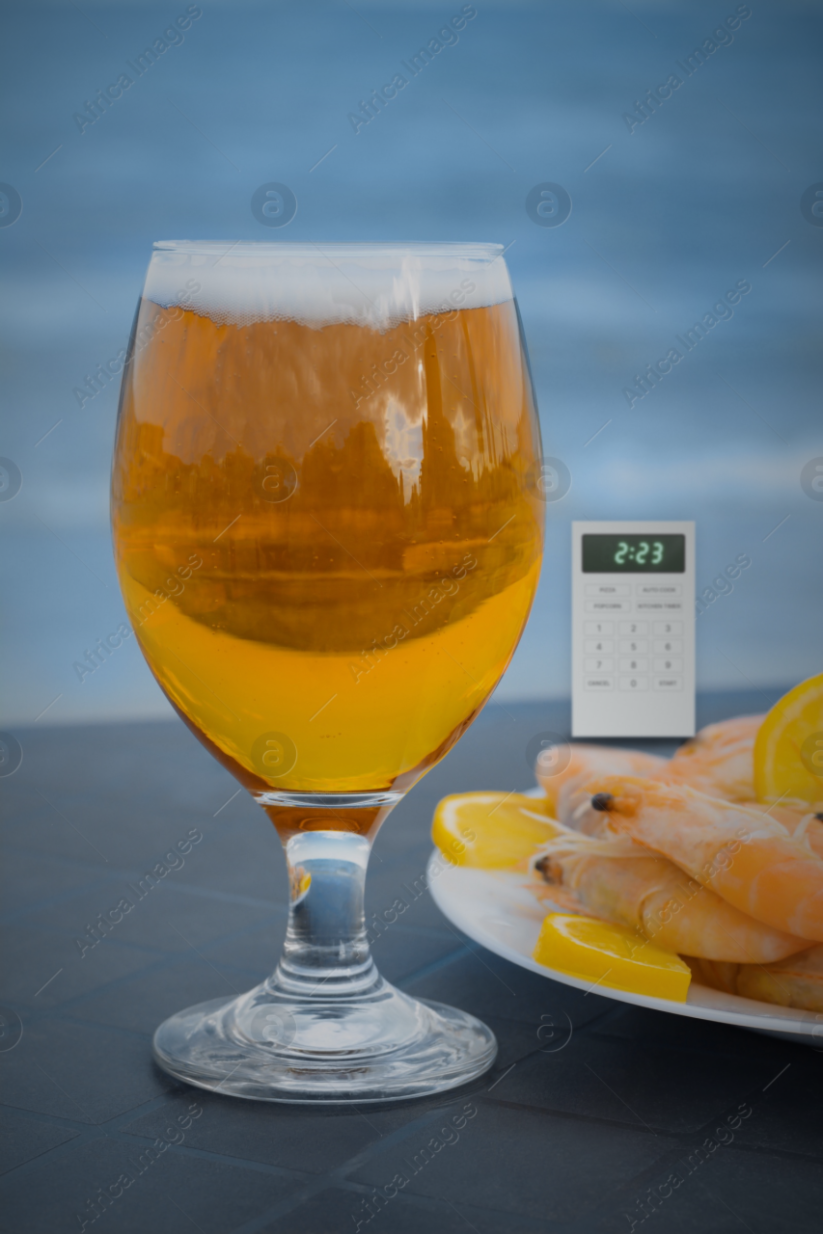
{"hour": 2, "minute": 23}
